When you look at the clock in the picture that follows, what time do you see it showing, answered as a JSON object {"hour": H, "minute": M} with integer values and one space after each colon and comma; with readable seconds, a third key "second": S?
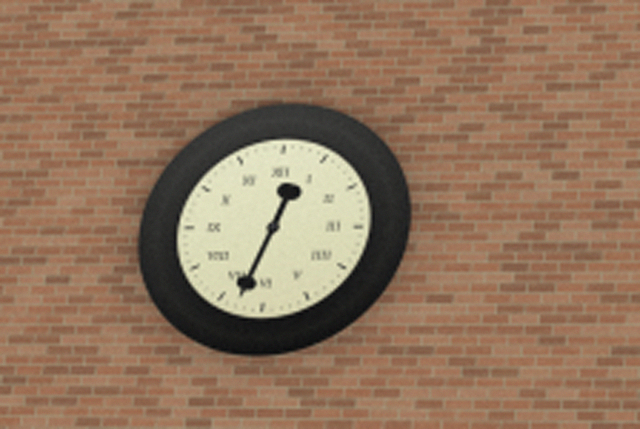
{"hour": 12, "minute": 33}
